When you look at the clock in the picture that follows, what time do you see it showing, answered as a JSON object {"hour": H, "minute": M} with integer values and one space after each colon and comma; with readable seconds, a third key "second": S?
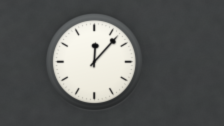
{"hour": 12, "minute": 7}
